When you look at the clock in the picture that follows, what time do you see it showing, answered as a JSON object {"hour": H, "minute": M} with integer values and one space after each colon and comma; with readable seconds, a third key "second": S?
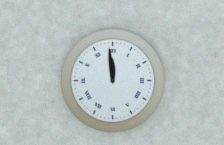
{"hour": 11, "minute": 59}
